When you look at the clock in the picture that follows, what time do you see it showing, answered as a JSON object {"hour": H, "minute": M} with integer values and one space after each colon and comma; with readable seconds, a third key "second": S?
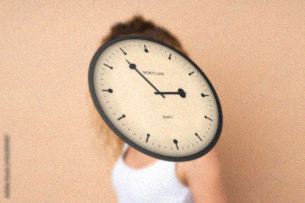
{"hour": 2, "minute": 54}
